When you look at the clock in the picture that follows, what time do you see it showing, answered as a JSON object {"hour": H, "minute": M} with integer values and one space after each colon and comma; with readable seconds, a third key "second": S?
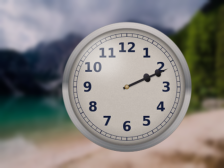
{"hour": 2, "minute": 11}
